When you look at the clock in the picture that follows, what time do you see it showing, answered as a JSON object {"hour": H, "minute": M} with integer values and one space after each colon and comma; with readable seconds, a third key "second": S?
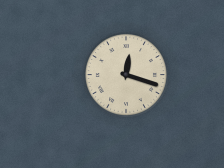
{"hour": 12, "minute": 18}
